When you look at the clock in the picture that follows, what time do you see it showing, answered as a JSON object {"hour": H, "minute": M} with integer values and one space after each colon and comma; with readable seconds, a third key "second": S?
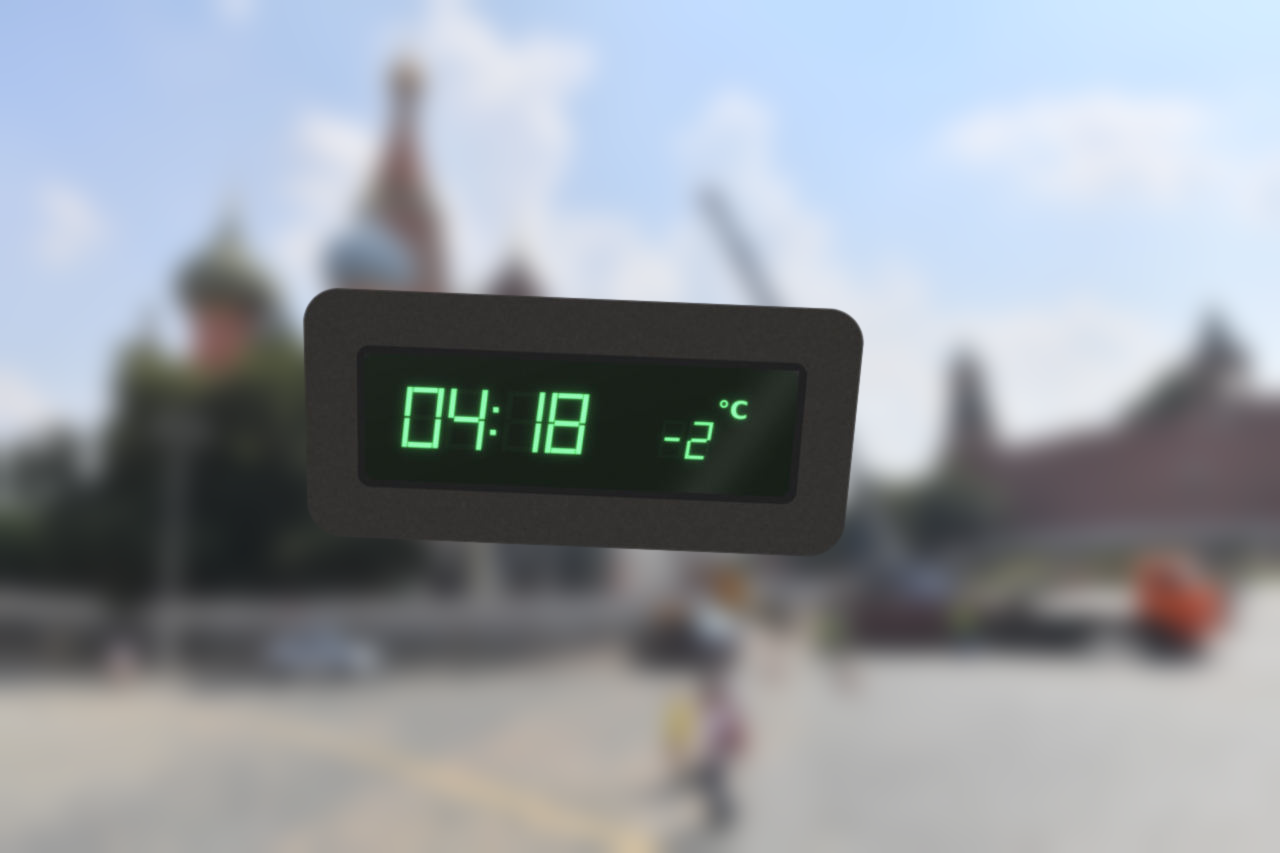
{"hour": 4, "minute": 18}
